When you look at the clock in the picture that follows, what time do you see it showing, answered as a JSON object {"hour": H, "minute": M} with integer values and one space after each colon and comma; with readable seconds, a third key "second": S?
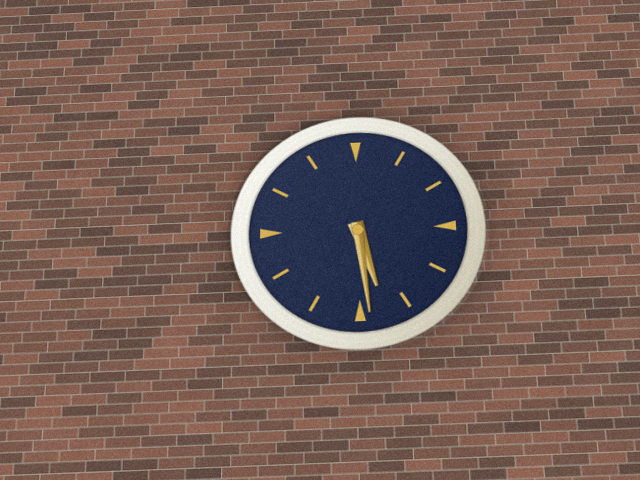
{"hour": 5, "minute": 29}
